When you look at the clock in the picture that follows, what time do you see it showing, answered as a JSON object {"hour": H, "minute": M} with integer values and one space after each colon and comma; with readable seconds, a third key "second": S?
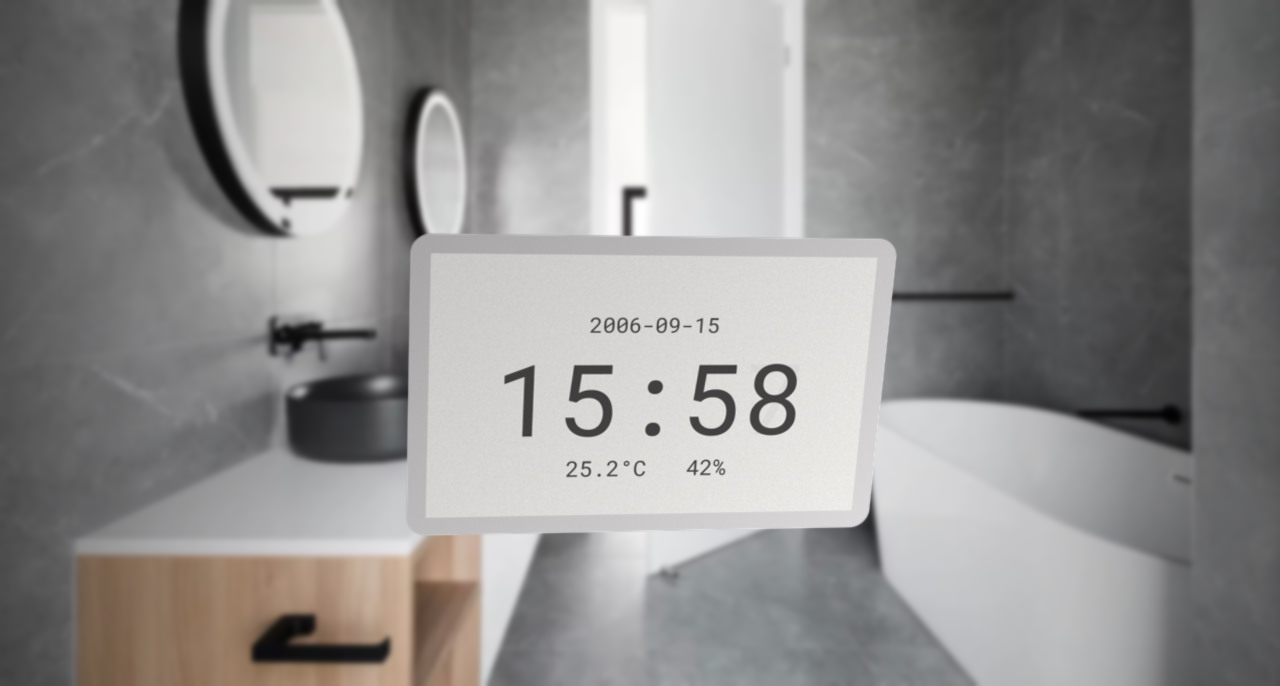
{"hour": 15, "minute": 58}
